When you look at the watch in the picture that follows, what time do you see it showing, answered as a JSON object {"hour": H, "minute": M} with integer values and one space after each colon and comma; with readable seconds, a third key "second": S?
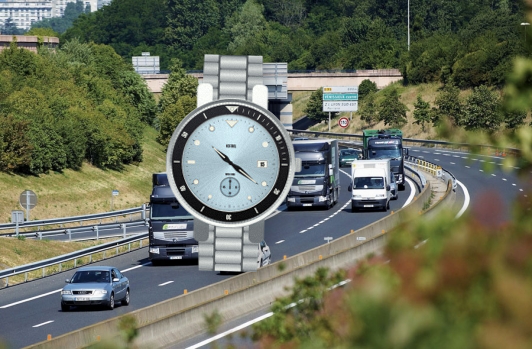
{"hour": 10, "minute": 21}
